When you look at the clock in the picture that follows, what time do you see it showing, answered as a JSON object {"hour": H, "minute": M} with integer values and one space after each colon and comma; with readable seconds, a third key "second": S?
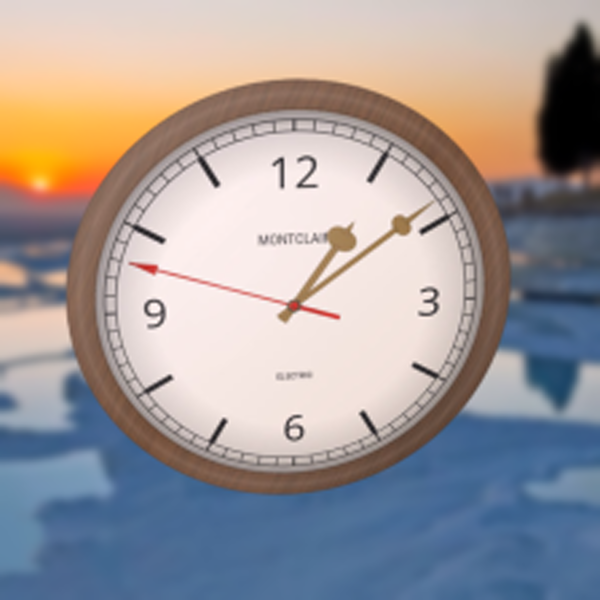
{"hour": 1, "minute": 8, "second": 48}
